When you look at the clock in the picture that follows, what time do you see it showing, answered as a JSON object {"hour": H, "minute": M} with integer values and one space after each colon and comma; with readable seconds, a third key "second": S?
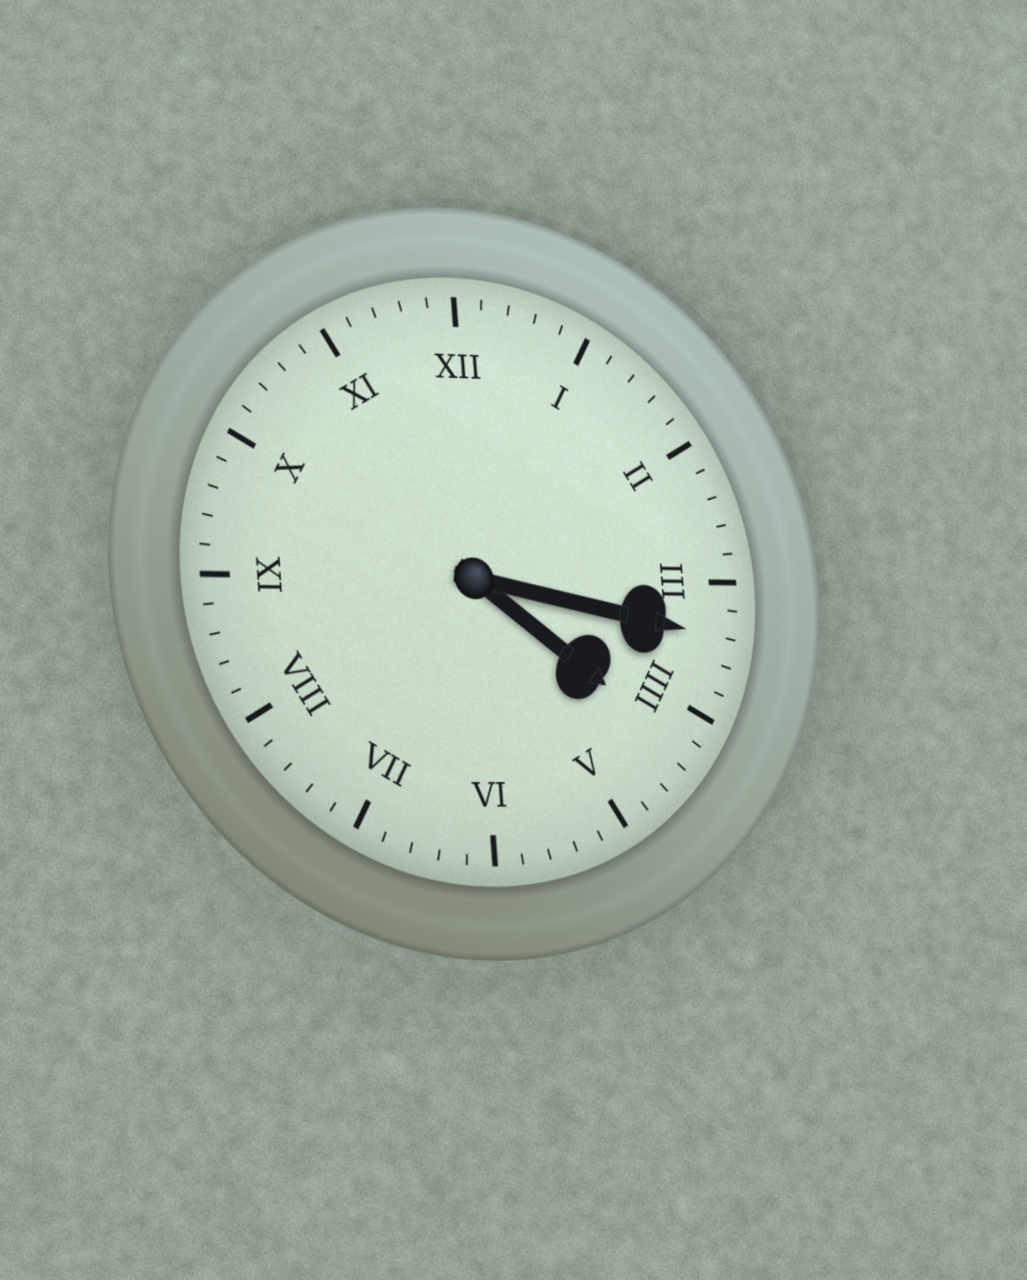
{"hour": 4, "minute": 17}
